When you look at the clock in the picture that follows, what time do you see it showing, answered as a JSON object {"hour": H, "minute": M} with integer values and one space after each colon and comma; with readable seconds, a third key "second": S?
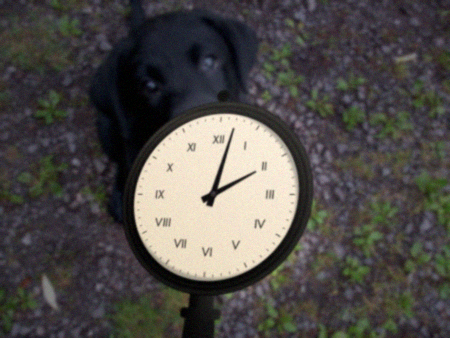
{"hour": 2, "minute": 2}
